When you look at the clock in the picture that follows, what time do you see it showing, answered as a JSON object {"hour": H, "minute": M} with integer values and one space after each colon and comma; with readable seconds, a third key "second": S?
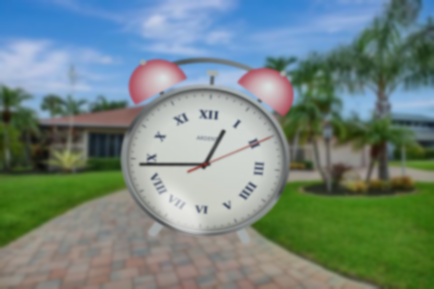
{"hour": 12, "minute": 44, "second": 10}
